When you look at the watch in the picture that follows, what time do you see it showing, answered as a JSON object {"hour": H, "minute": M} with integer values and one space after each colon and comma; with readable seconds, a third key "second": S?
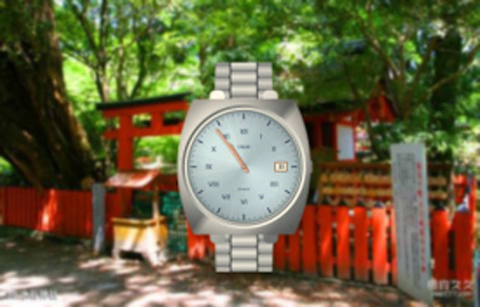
{"hour": 10, "minute": 54}
